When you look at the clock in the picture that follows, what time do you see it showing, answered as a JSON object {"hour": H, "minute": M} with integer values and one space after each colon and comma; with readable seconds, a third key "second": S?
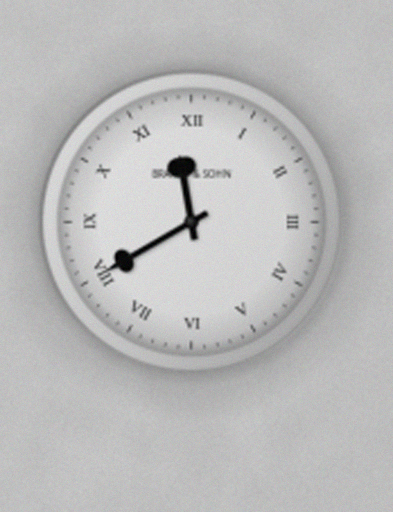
{"hour": 11, "minute": 40}
